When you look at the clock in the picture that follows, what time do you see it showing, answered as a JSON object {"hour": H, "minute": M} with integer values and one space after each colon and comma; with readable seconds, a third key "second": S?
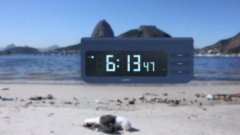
{"hour": 6, "minute": 13, "second": 47}
